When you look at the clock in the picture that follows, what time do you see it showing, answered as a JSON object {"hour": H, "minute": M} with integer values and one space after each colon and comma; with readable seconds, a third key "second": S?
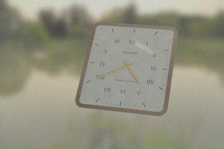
{"hour": 4, "minute": 40}
